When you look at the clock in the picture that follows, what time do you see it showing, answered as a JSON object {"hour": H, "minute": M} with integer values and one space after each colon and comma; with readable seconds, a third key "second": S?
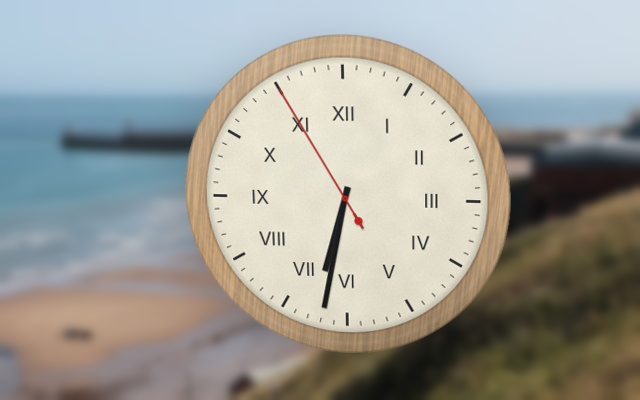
{"hour": 6, "minute": 31, "second": 55}
